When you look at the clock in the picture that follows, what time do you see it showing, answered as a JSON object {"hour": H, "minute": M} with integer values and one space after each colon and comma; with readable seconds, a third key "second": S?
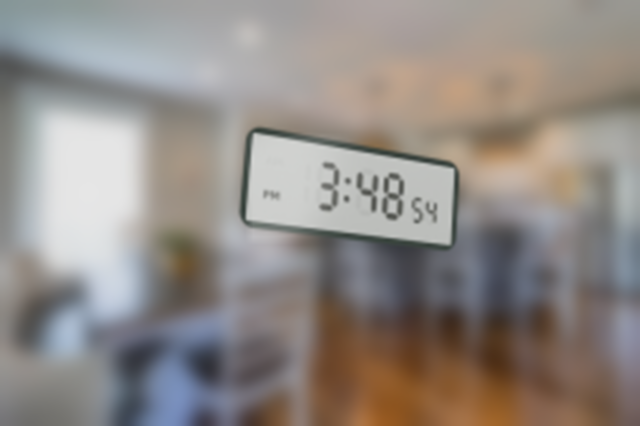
{"hour": 3, "minute": 48, "second": 54}
